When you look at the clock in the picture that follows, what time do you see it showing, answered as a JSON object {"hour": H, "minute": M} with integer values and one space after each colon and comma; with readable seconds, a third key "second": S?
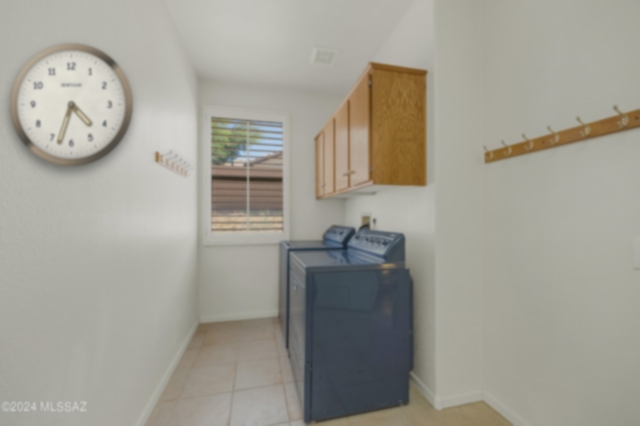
{"hour": 4, "minute": 33}
